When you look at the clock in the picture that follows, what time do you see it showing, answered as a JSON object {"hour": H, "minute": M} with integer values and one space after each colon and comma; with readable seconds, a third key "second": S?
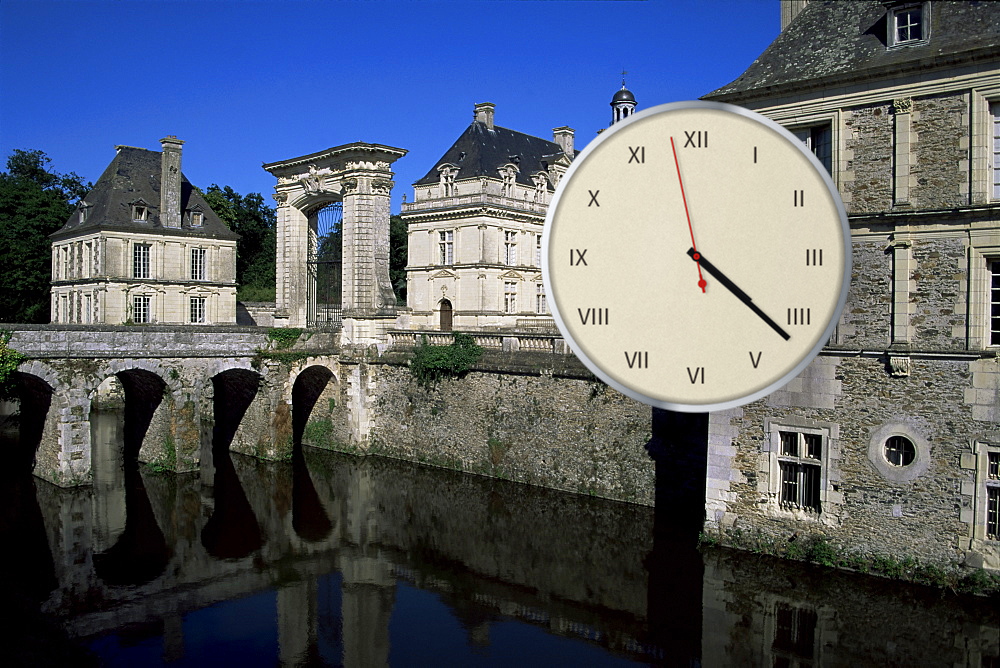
{"hour": 4, "minute": 21, "second": 58}
